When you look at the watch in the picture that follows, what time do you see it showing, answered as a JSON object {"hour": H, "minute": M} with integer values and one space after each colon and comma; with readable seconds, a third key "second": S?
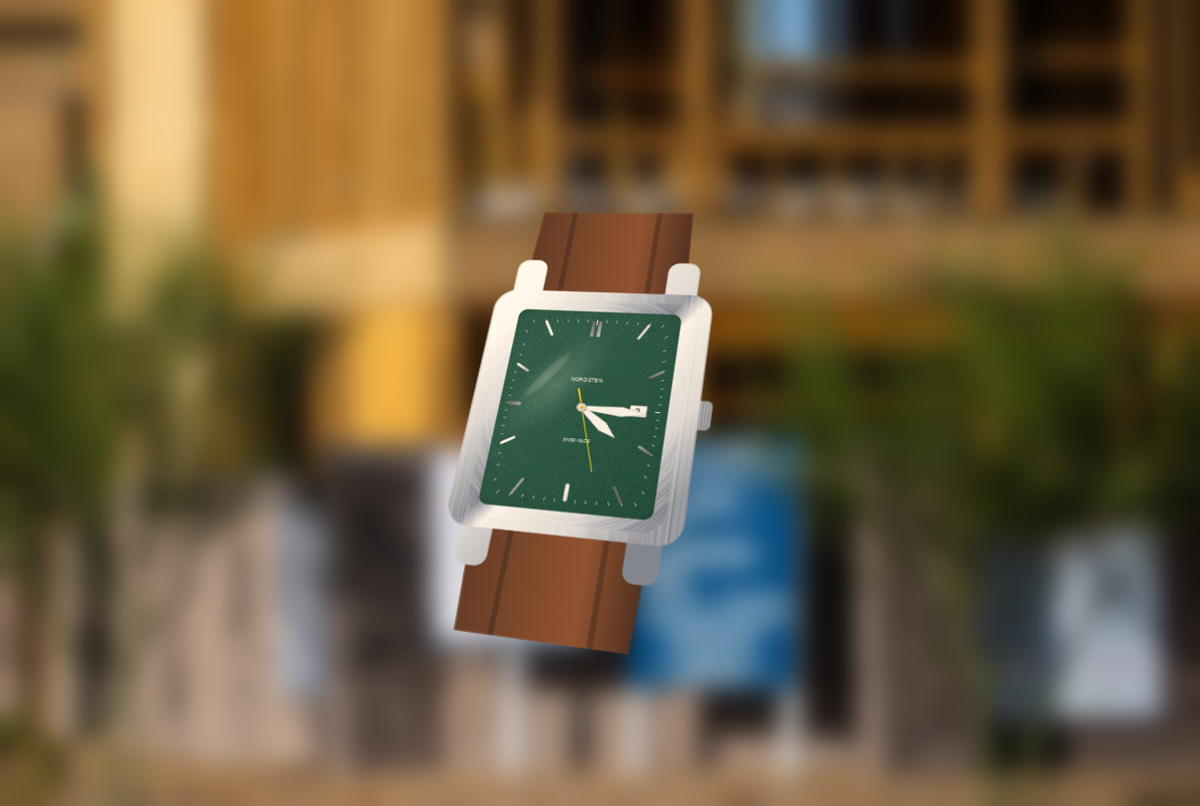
{"hour": 4, "minute": 15, "second": 27}
